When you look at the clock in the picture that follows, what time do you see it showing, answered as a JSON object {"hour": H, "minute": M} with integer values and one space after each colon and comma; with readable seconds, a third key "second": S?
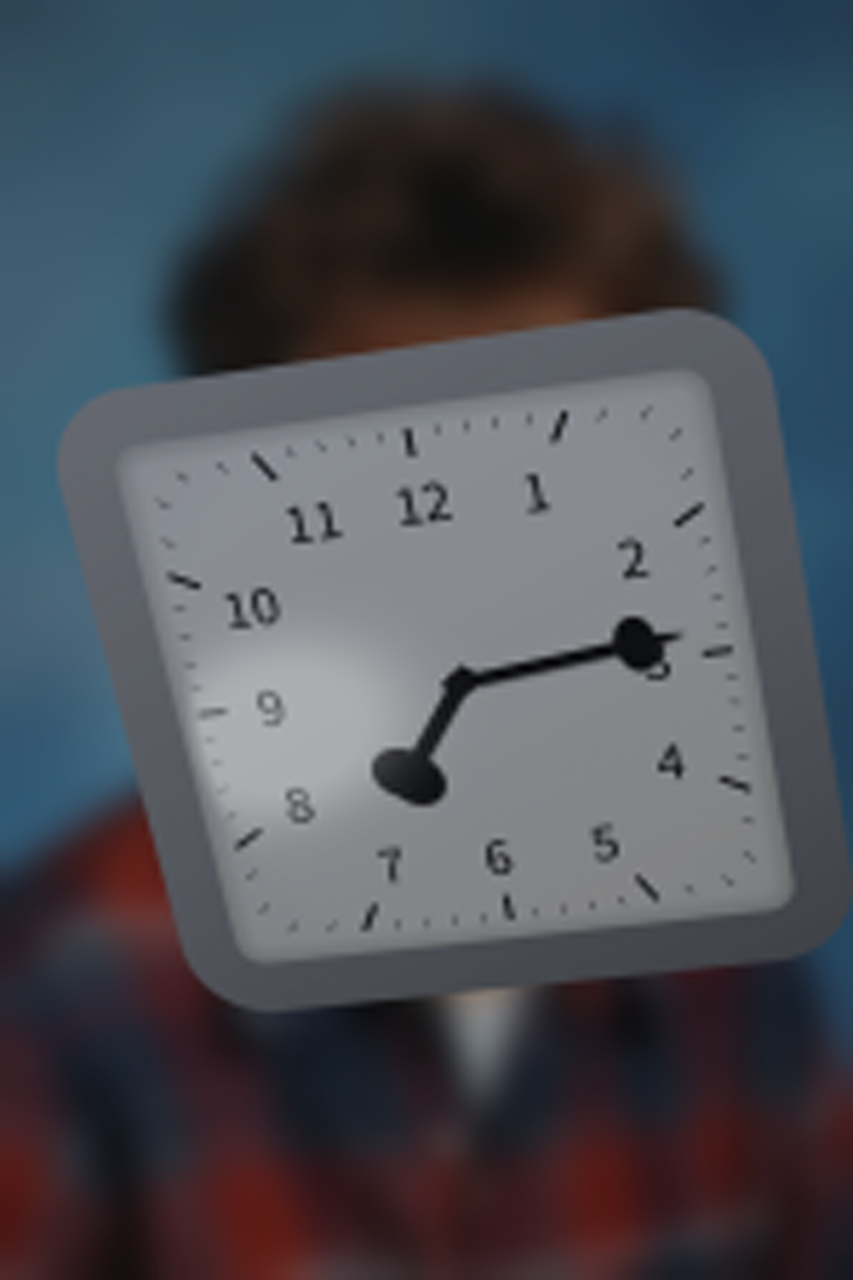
{"hour": 7, "minute": 14}
